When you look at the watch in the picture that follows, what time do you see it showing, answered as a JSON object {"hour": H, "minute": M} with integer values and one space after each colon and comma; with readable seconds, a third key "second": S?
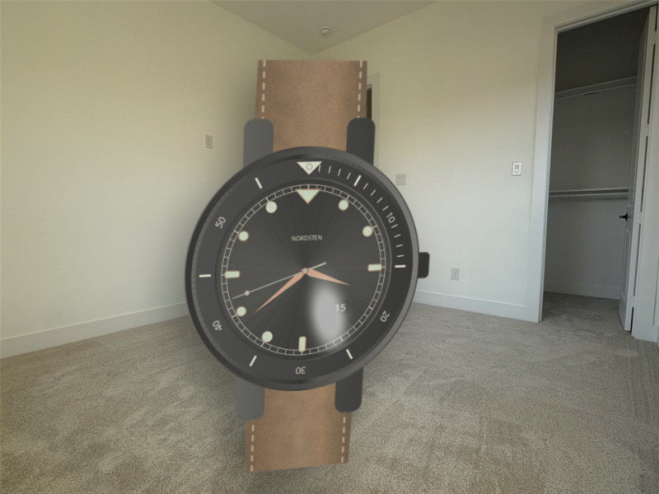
{"hour": 3, "minute": 38, "second": 42}
